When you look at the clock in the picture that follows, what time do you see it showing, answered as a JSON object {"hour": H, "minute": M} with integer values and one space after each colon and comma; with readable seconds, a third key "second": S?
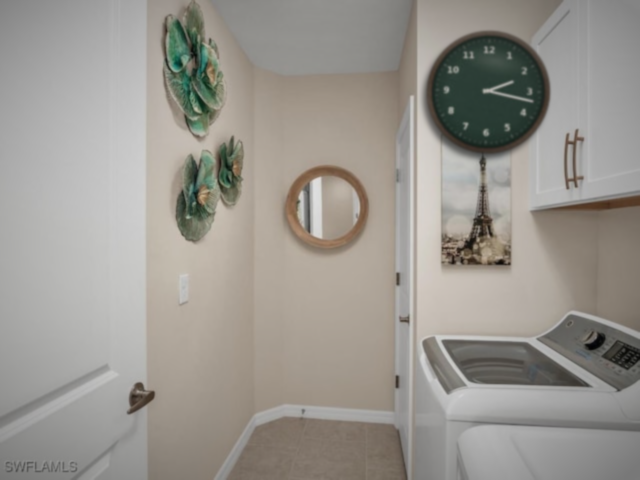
{"hour": 2, "minute": 17}
